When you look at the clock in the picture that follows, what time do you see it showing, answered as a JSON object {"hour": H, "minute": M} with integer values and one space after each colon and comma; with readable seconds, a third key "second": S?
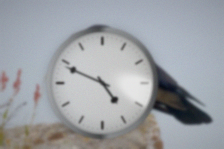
{"hour": 4, "minute": 49}
